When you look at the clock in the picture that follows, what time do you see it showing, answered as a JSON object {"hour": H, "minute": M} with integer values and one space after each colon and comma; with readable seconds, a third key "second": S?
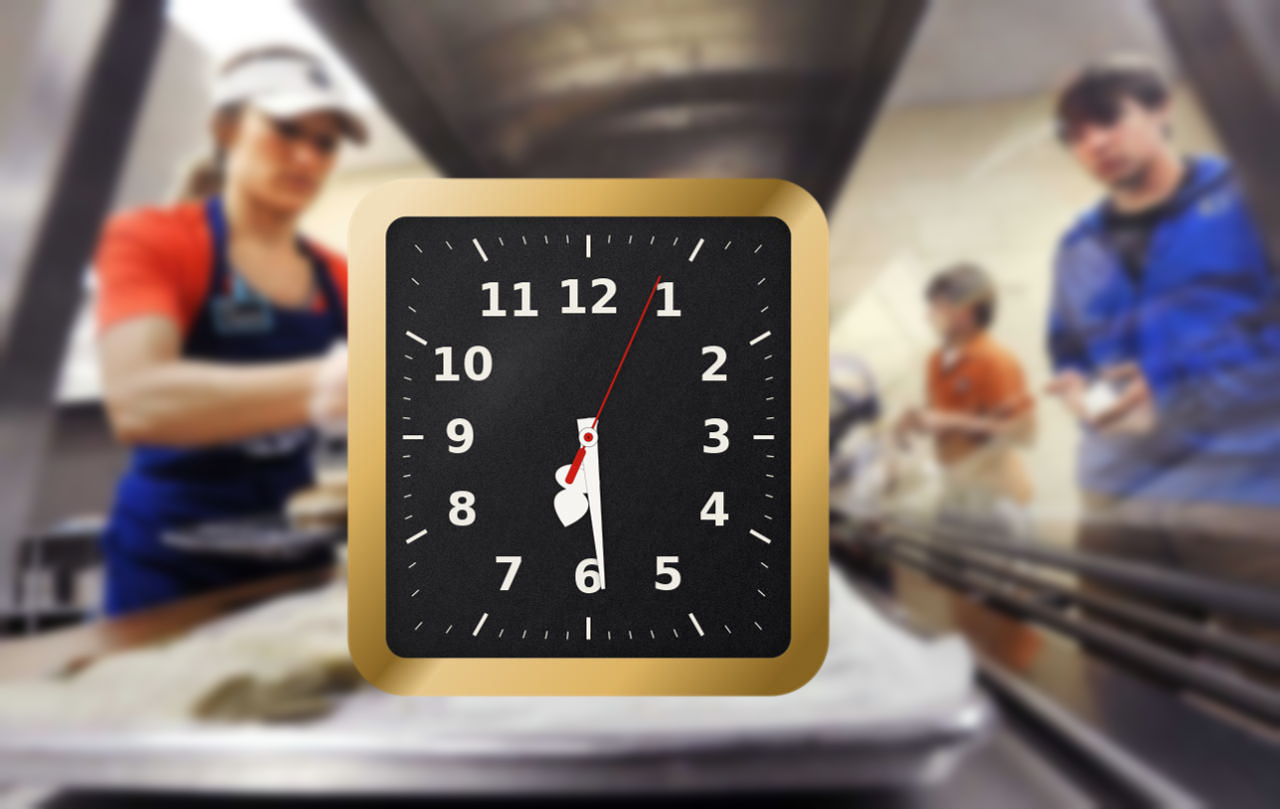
{"hour": 6, "minute": 29, "second": 4}
